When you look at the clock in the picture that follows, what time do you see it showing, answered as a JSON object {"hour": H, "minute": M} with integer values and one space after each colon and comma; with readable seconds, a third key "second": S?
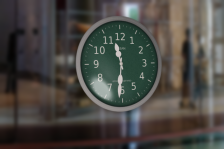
{"hour": 11, "minute": 31}
